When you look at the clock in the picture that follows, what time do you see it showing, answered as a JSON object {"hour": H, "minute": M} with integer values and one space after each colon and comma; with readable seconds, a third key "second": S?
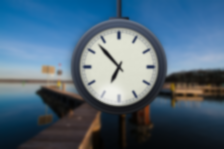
{"hour": 6, "minute": 53}
